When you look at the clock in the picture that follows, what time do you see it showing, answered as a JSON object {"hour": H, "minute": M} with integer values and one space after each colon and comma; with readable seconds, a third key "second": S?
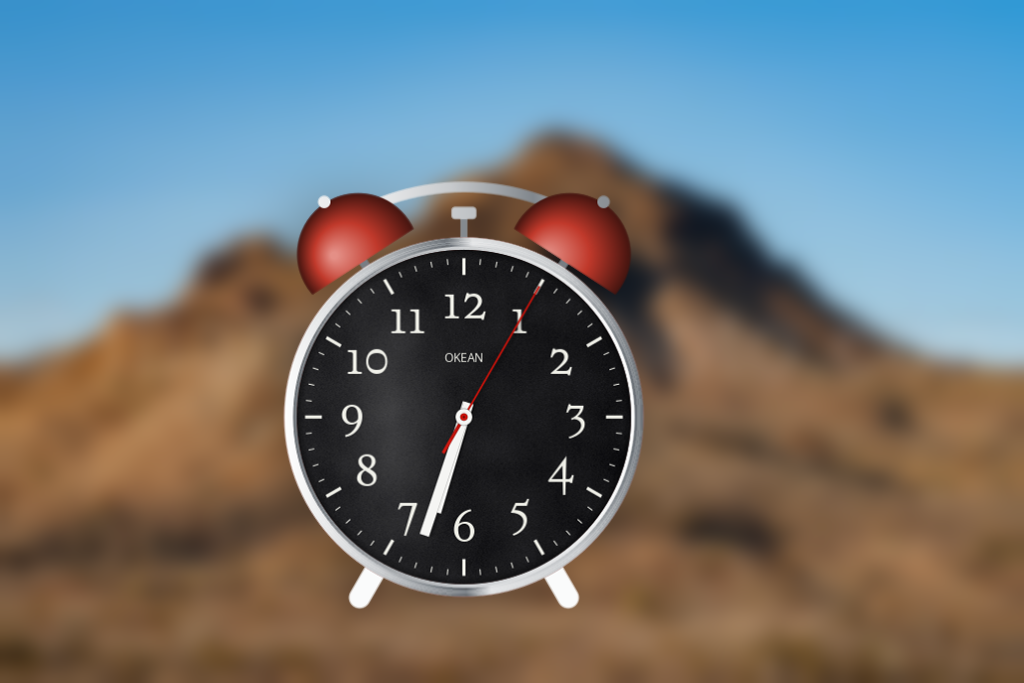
{"hour": 6, "minute": 33, "second": 5}
